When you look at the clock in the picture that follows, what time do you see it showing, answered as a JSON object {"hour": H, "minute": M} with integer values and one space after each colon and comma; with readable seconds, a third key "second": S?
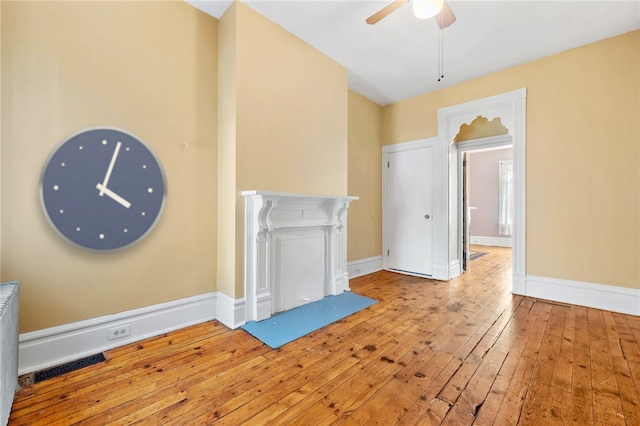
{"hour": 4, "minute": 3}
